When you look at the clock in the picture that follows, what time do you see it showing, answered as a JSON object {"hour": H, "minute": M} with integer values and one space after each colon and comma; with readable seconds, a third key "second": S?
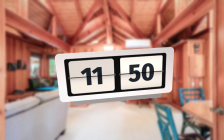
{"hour": 11, "minute": 50}
